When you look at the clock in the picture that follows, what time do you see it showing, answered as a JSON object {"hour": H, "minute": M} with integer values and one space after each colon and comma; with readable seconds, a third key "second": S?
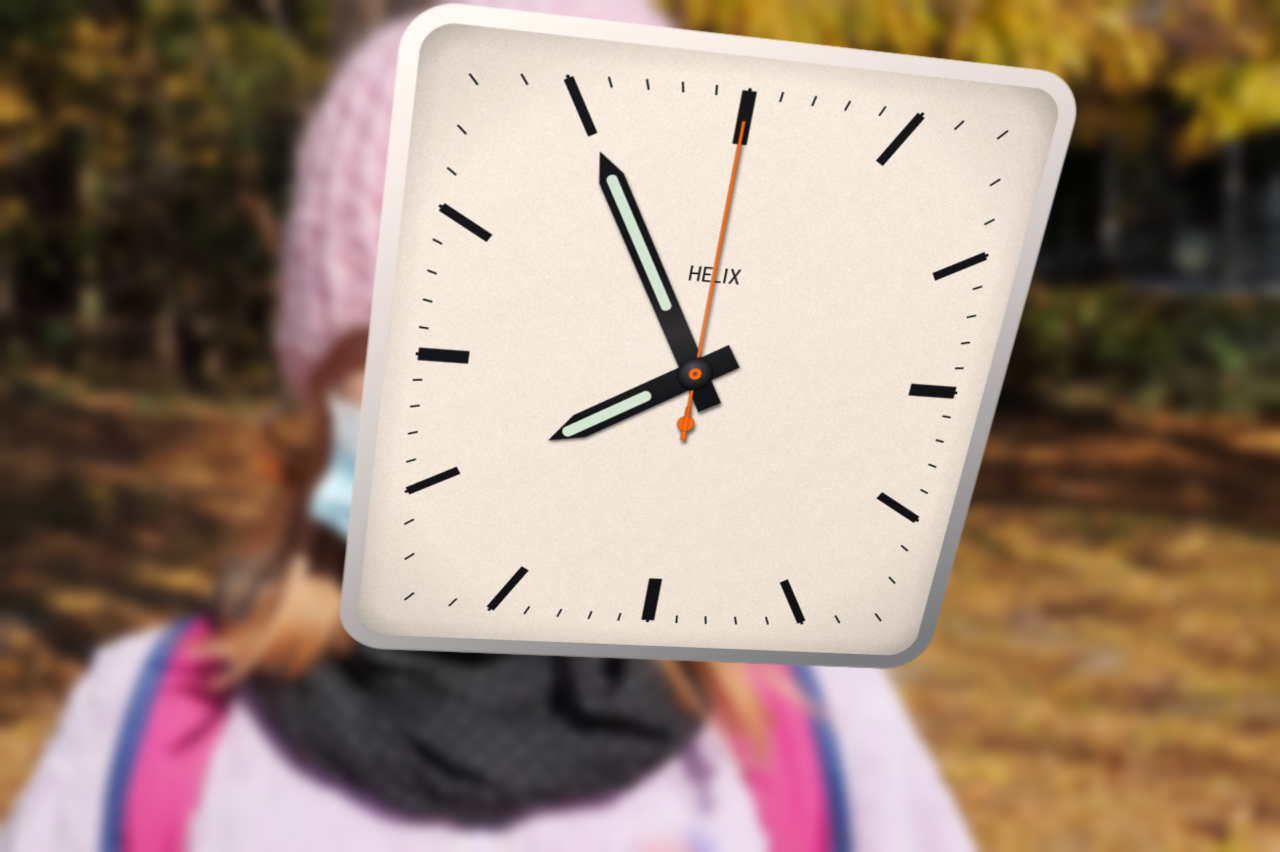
{"hour": 7, "minute": 55, "second": 0}
